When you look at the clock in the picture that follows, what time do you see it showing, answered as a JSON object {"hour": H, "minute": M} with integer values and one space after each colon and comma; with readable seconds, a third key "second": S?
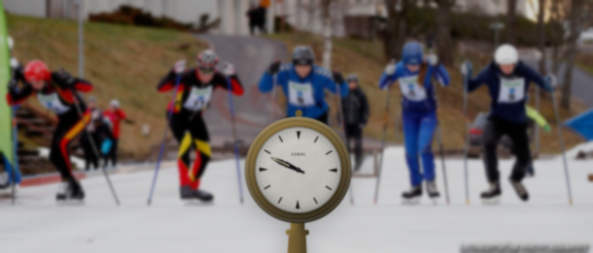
{"hour": 9, "minute": 49}
